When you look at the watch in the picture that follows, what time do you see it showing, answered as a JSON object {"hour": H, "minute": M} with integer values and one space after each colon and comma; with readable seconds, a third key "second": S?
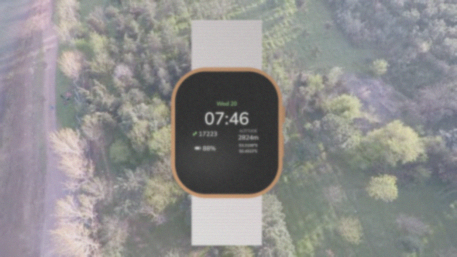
{"hour": 7, "minute": 46}
